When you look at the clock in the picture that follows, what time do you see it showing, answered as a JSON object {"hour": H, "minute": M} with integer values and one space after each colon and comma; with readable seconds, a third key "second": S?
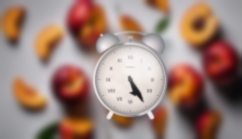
{"hour": 5, "minute": 25}
